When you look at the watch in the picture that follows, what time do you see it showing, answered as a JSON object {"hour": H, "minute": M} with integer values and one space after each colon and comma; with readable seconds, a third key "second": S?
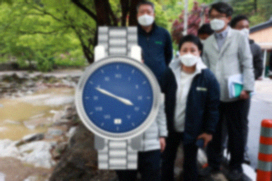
{"hour": 3, "minute": 49}
